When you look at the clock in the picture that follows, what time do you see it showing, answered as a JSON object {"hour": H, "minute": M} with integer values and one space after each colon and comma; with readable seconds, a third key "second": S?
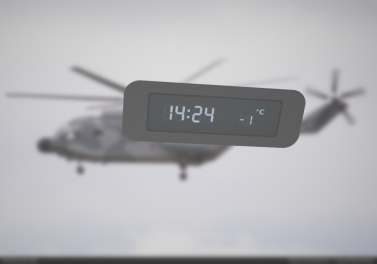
{"hour": 14, "minute": 24}
